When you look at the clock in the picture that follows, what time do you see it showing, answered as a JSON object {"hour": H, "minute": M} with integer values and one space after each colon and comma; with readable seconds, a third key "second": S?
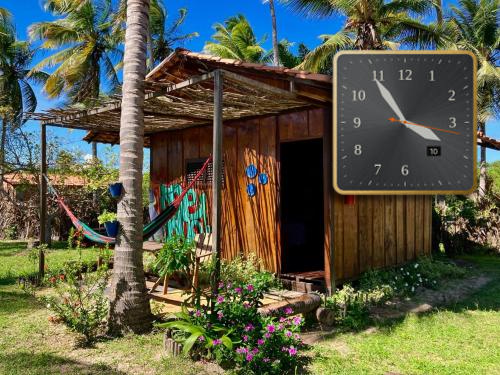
{"hour": 3, "minute": 54, "second": 17}
